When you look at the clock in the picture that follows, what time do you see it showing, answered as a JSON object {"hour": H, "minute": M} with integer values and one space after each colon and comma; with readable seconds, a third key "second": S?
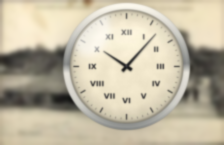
{"hour": 10, "minute": 7}
